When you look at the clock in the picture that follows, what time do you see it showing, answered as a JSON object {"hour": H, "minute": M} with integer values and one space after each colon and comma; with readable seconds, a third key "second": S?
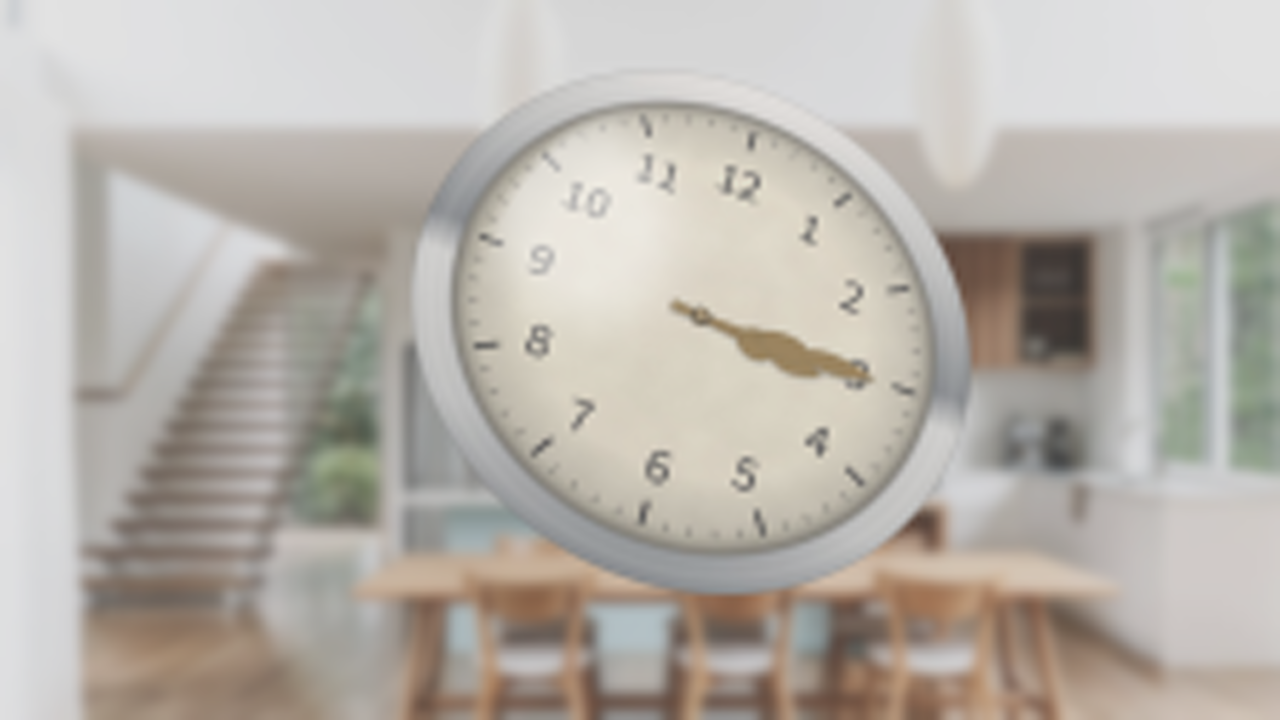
{"hour": 3, "minute": 15}
